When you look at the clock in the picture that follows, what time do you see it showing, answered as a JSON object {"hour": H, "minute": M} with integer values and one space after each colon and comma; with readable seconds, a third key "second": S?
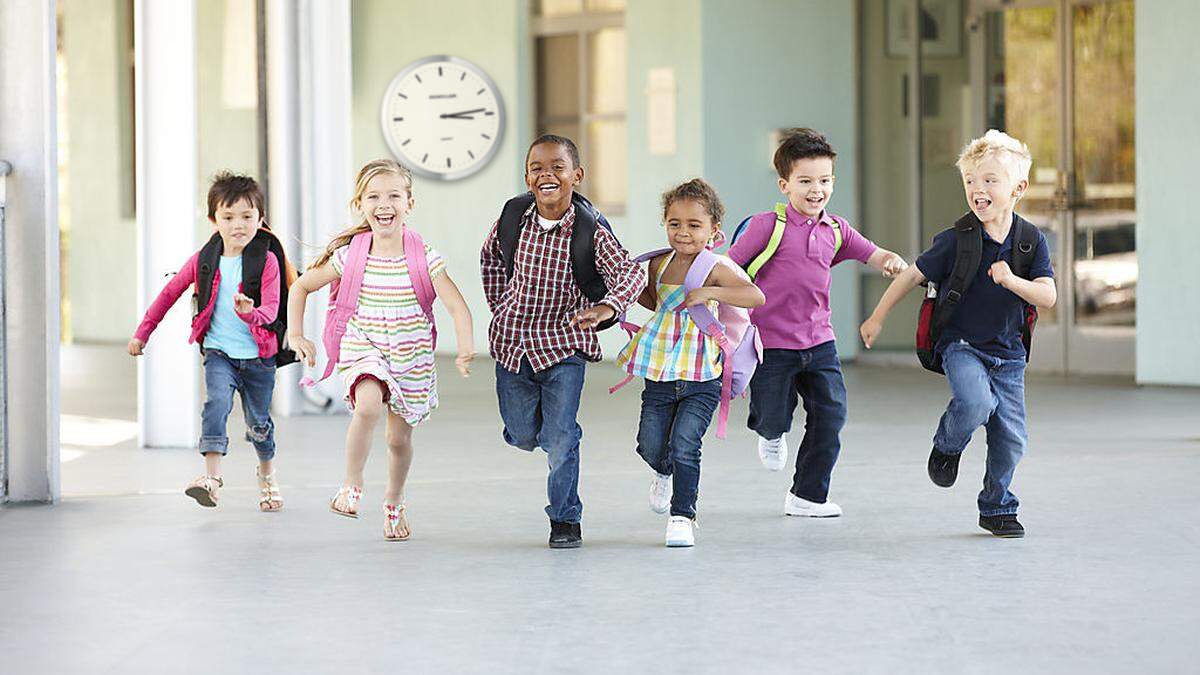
{"hour": 3, "minute": 14}
